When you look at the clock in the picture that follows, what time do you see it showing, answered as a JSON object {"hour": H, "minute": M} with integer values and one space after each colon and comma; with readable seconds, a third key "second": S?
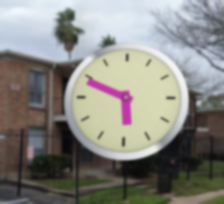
{"hour": 5, "minute": 49}
